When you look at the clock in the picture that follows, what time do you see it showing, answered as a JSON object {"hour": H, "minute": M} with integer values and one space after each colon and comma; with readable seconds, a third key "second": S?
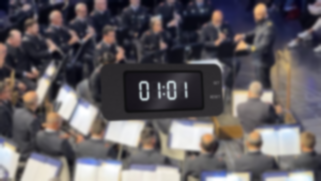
{"hour": 1, "minute": 1}
